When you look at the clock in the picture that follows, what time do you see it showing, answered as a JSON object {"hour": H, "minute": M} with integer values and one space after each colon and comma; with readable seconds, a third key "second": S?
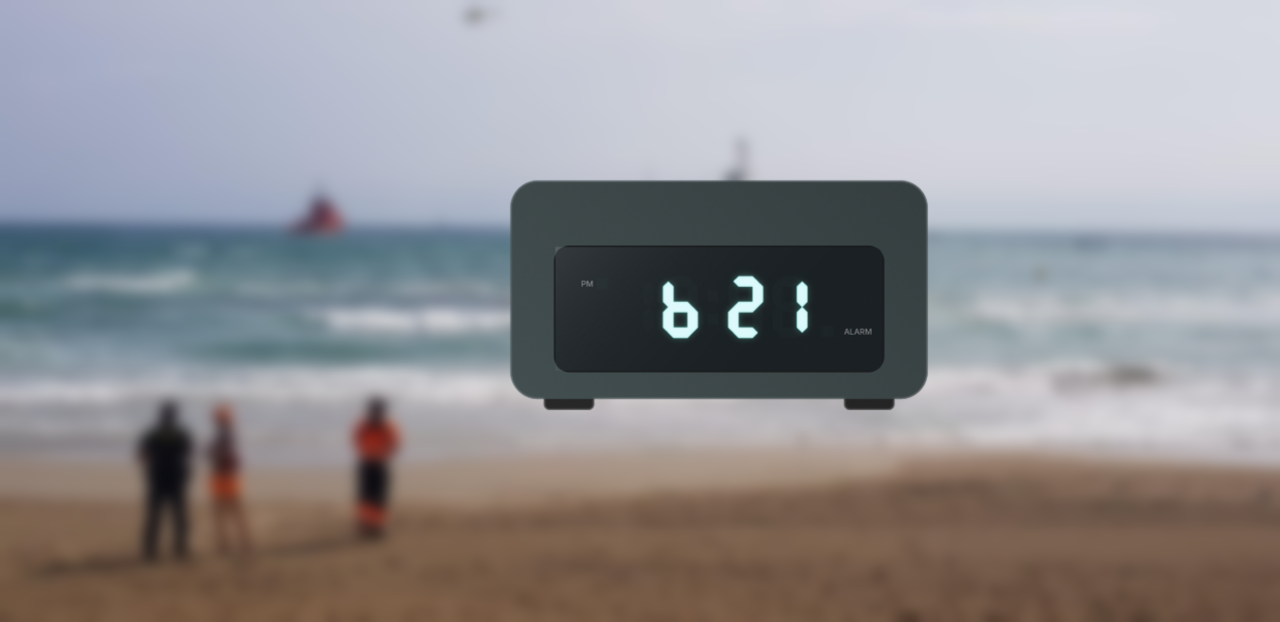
{"hour": 6, "minute": 21}
